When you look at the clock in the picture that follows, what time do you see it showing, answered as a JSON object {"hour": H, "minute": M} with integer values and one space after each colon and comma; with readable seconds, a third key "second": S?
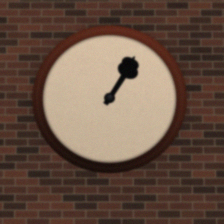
{"hour": 1, "minute": 5}
